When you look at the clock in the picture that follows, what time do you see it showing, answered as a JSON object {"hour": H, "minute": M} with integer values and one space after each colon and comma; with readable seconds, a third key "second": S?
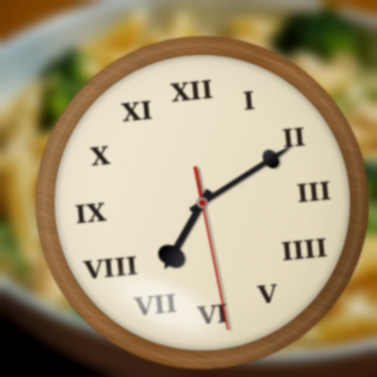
{"hour": 7, "minute": 10, "second": 29}
